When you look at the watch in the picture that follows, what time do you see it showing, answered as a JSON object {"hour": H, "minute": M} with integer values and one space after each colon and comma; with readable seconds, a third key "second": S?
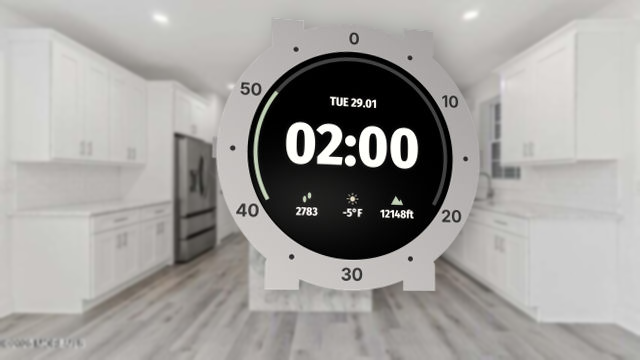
{"hour": 2, "minute": 0}
